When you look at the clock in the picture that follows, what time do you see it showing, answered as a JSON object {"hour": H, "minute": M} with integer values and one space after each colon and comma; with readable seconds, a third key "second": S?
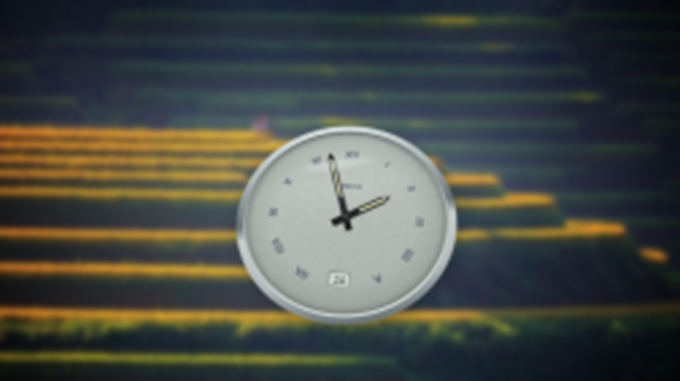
{"hour": 1, "minute": 57}
